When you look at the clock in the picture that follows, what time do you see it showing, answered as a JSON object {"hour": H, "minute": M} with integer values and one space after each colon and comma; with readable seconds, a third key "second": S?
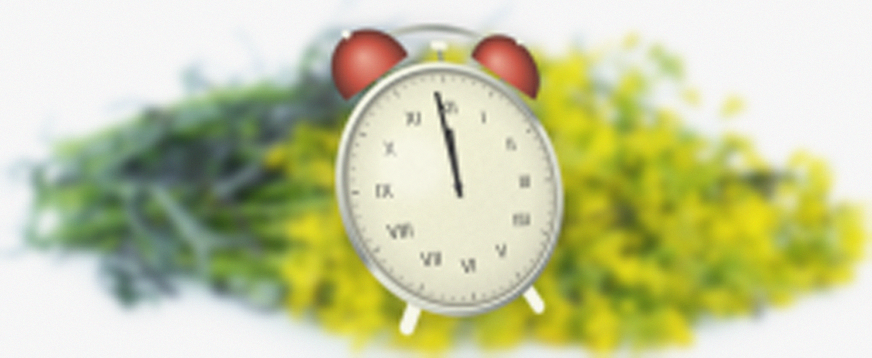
{"hour": 11, "minute": 59}
